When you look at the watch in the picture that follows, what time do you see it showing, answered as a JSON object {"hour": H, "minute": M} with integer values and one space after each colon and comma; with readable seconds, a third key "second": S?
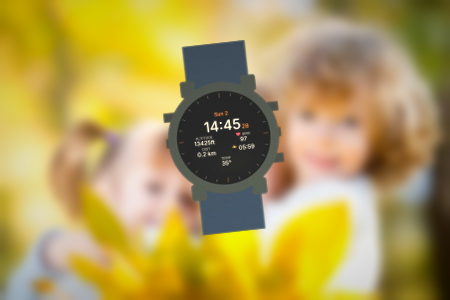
{"hour": 14, "minute": 45}
